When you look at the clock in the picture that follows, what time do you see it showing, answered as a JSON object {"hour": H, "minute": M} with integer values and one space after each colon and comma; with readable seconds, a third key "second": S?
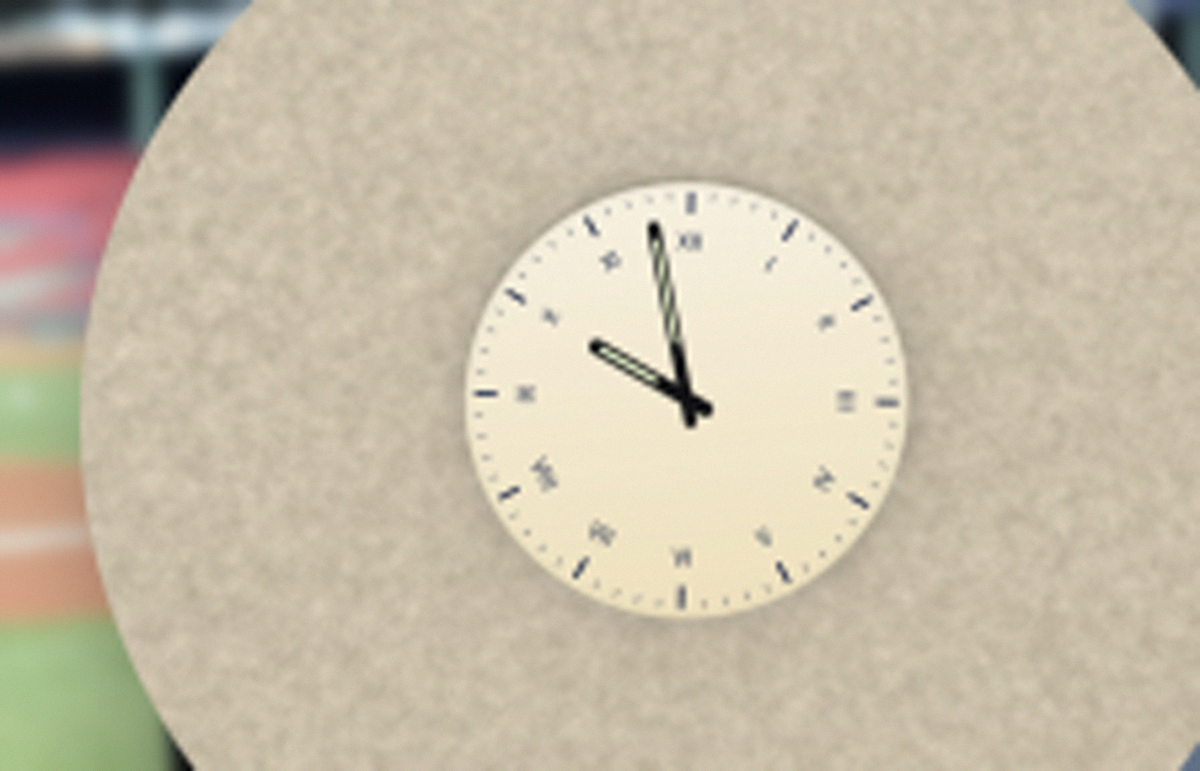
{"hour": 9, "minute": 58}
